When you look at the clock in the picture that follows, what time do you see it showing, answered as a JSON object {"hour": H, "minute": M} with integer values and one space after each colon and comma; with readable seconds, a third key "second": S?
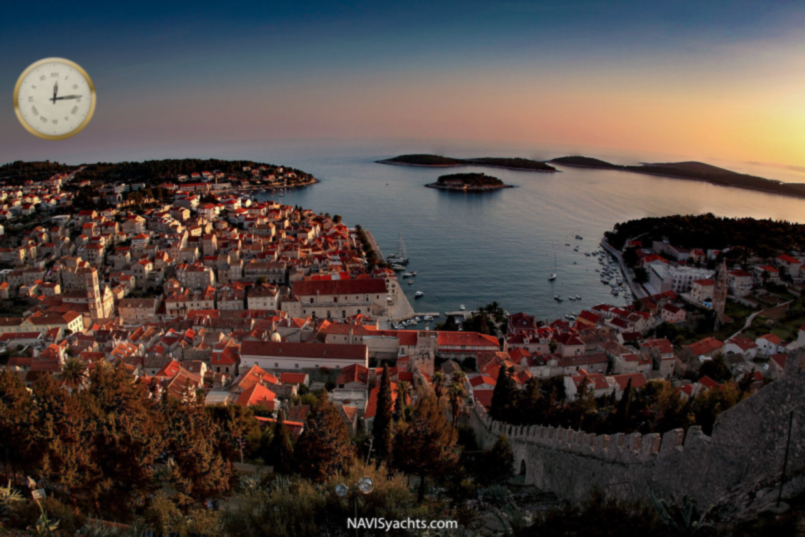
{"hour": 12, "minute": 14}
